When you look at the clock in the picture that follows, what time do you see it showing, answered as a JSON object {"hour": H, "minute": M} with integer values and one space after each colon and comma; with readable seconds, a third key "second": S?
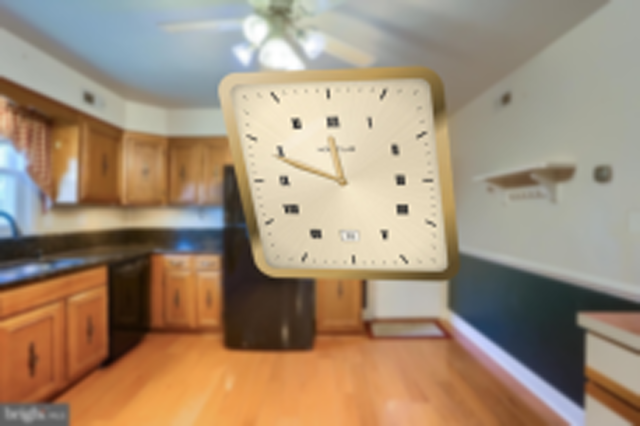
{"hour": 11, "minute": 49}
